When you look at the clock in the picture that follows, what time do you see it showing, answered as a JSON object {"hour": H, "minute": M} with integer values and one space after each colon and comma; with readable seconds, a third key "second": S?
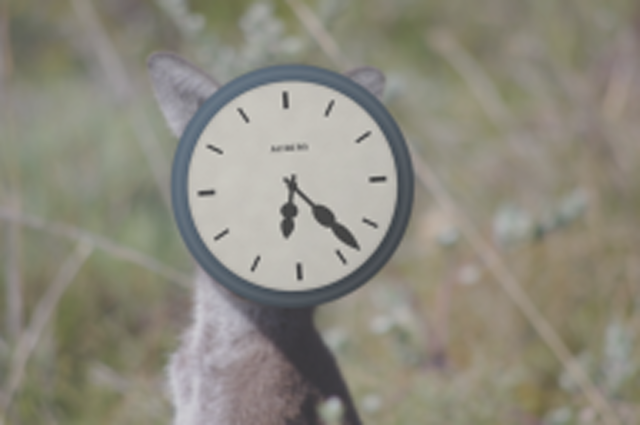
{"hour": 6, "minute": 23}
